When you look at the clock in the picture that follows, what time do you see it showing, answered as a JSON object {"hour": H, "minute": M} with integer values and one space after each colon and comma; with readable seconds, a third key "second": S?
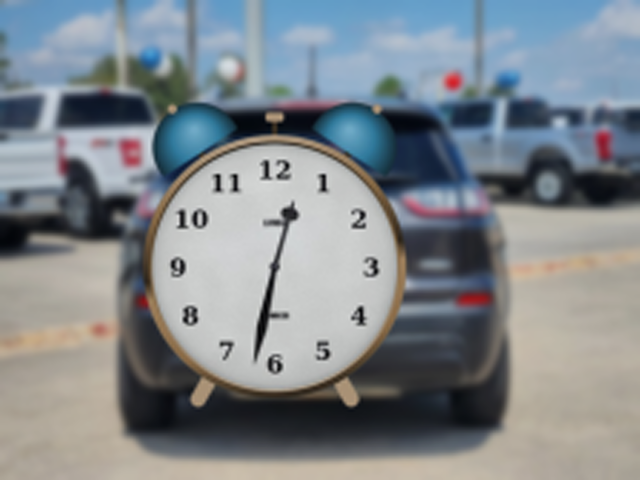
{"hour": 12, "minute": 32}
